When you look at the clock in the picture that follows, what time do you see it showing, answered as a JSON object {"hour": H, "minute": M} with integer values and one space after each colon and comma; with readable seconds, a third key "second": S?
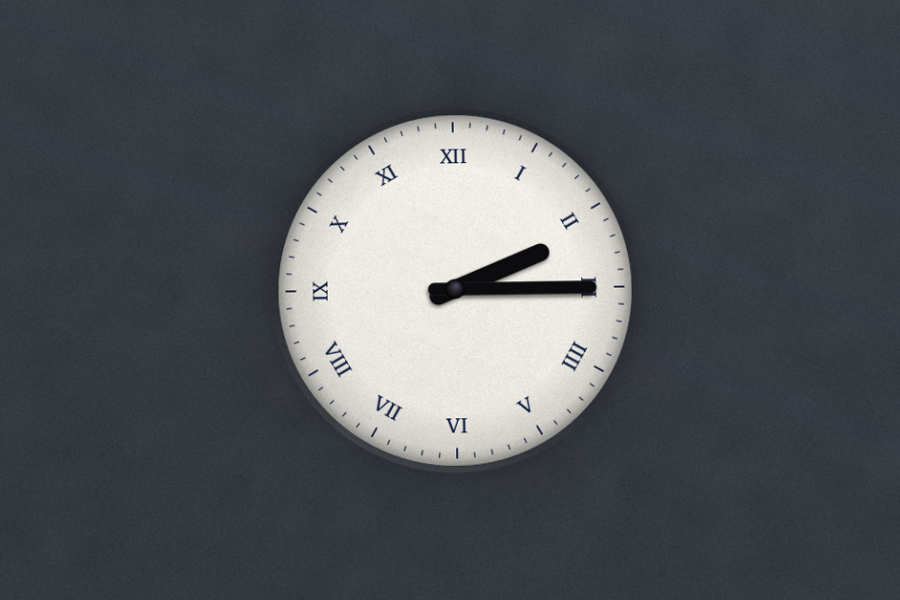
{"hour": 2, "minute": 15}
